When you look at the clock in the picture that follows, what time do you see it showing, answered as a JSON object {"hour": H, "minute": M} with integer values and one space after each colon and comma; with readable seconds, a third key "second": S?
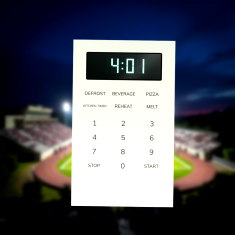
{"hour": 4, "minute": 1}
